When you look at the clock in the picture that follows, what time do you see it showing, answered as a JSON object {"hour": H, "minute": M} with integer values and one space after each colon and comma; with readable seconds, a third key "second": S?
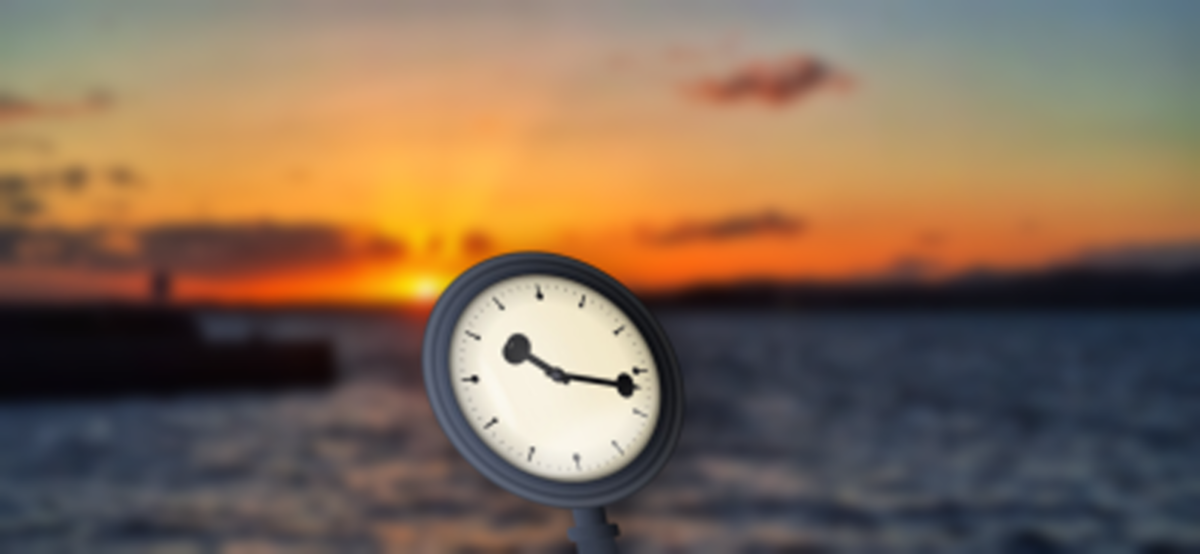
{"hour": 10, "minute": 17}
